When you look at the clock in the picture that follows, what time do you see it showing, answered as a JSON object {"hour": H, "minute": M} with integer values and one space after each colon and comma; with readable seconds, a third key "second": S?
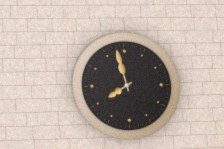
{"hour": 7, "minute": 58}
